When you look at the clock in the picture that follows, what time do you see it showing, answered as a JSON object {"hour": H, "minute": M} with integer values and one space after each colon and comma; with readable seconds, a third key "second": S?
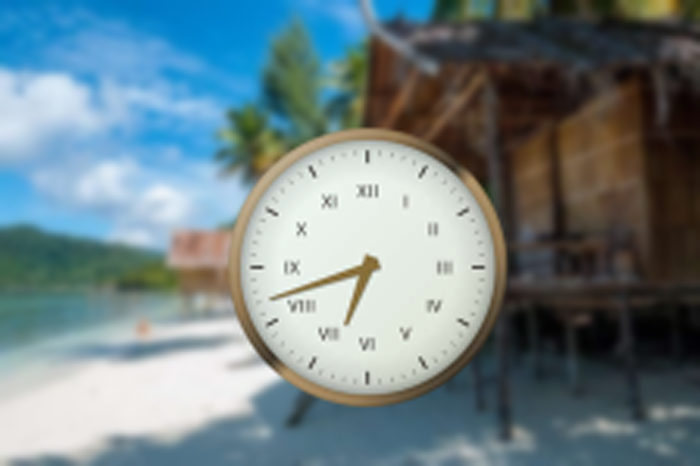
{"hour": 6, "minute": 42}
